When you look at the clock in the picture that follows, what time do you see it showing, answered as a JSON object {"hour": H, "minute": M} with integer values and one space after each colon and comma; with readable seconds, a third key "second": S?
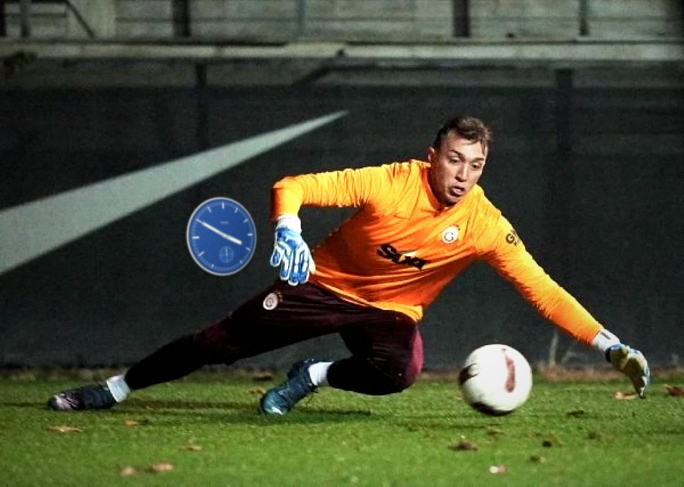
{"hour": 3, "minute": 50}
